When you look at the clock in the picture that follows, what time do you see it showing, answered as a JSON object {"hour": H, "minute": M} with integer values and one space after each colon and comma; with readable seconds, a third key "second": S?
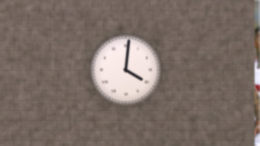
{"hour": 4, "minute": 1}
